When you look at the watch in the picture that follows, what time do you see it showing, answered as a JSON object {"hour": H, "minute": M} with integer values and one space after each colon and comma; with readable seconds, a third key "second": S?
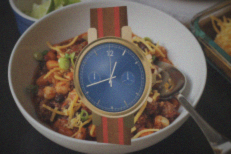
{"hour": 12, "minute": 42}
